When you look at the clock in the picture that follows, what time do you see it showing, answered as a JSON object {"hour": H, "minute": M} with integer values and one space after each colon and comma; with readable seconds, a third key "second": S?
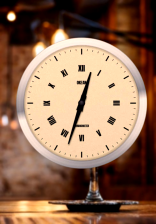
{"hour": 12, "minute": 33}
